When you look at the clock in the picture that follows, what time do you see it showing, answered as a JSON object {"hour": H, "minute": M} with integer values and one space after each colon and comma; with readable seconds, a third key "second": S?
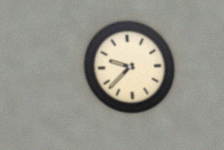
{"hour": 9, "minute": 38}
